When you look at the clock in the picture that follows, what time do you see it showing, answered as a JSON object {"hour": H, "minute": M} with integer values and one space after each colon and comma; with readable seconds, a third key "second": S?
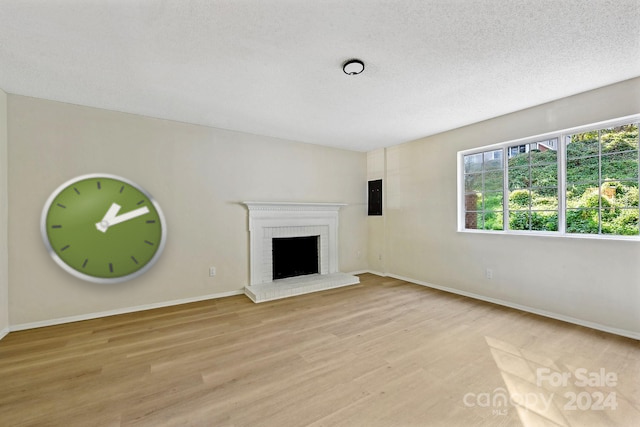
{"hour": 1, "minute": 12}
